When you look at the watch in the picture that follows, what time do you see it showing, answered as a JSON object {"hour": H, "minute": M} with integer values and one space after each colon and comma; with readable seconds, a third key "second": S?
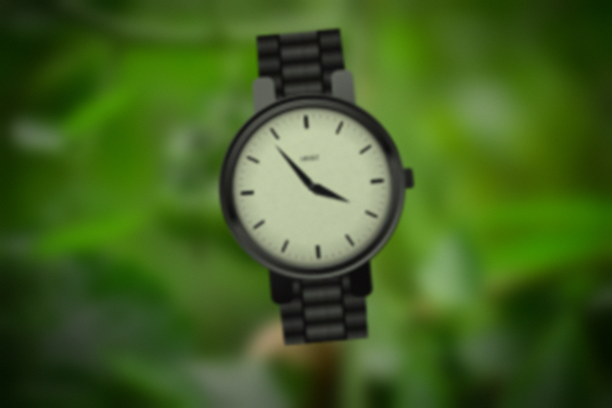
{"hour": 3, "minute": 54}
